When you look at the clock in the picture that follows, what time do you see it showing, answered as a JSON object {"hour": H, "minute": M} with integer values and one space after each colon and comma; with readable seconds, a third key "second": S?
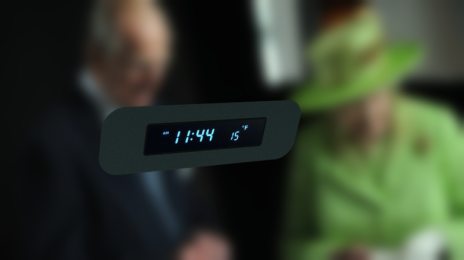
{"hour": 11, "minute": 44}
